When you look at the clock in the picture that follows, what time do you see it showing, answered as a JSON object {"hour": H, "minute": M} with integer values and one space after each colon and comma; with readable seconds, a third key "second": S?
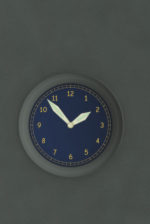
{"hour": 1, "minute": 53}
